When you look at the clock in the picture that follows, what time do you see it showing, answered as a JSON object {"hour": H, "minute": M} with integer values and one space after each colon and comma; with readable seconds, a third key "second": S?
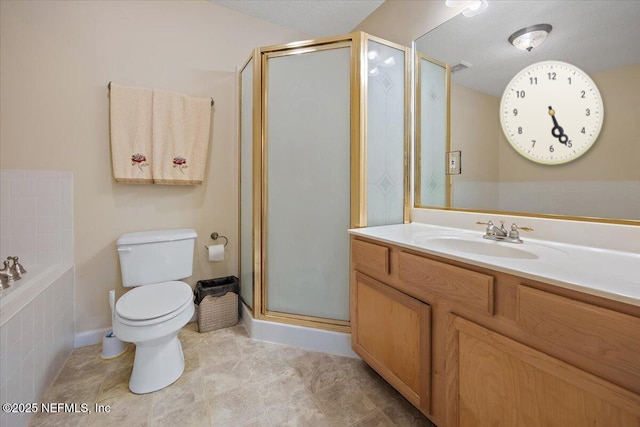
{"hour": 5, "minute": 26}
